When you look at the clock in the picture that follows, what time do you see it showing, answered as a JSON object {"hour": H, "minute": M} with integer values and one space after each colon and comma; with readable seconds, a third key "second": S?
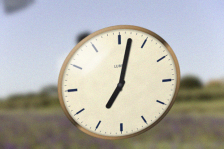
{"hour": 7, "minute": 2}
